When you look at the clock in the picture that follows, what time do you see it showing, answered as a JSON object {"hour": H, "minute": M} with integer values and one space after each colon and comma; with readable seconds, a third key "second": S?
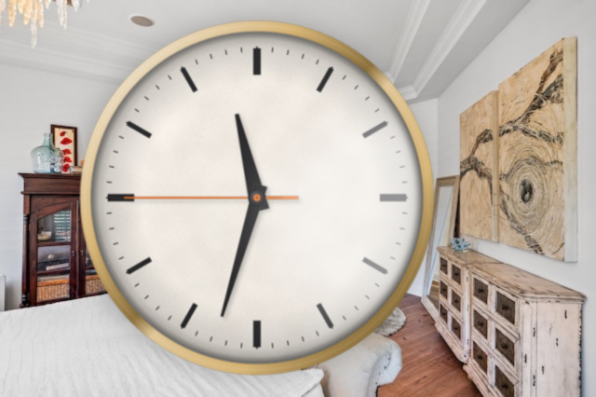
{"hour": 11, "minute": 32, "second": 45}
